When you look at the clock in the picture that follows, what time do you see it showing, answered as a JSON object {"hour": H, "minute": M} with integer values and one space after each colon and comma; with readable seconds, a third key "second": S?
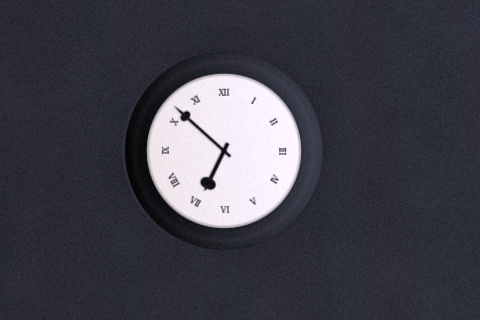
{"hour": 6, "minute": 52}
